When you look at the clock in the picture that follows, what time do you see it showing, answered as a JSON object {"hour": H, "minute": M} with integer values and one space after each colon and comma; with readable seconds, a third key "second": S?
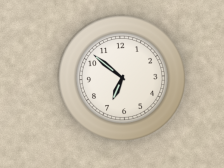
{"hour": 6, "minute": 52}
